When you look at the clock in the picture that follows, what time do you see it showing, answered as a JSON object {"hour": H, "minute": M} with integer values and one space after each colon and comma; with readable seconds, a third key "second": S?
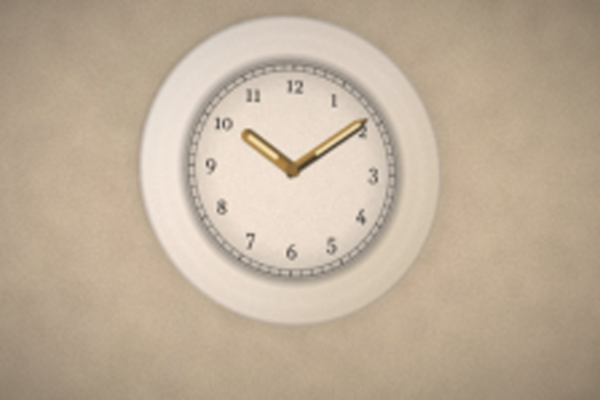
{"hour": 10, "minute": 9}
